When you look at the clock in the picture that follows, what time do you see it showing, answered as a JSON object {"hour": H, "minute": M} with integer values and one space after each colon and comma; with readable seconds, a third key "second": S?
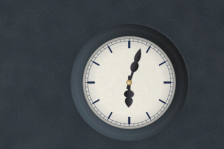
{"hour": 6, "minute": 3}
